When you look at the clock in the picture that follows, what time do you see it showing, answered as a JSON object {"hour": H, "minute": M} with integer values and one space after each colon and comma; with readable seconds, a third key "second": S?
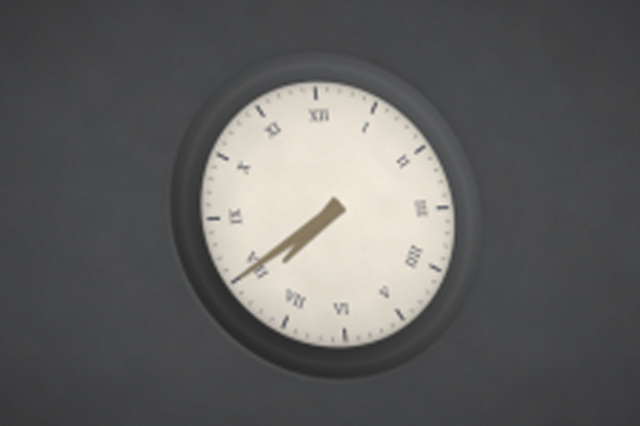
{"hour": 7, "minute": 40}
